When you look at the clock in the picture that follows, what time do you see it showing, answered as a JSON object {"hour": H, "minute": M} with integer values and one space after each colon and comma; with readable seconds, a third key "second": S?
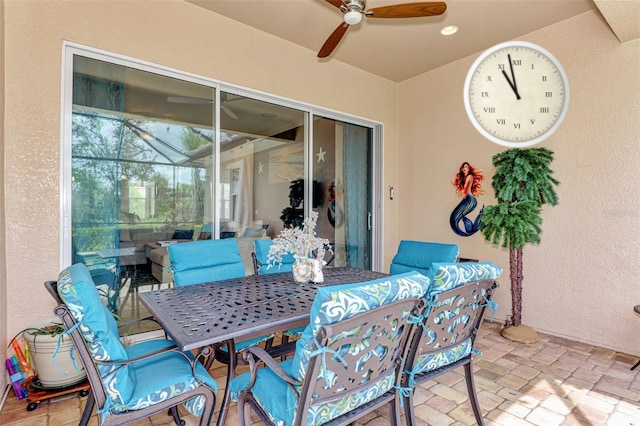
{"hour": 10, "minute": 58}
